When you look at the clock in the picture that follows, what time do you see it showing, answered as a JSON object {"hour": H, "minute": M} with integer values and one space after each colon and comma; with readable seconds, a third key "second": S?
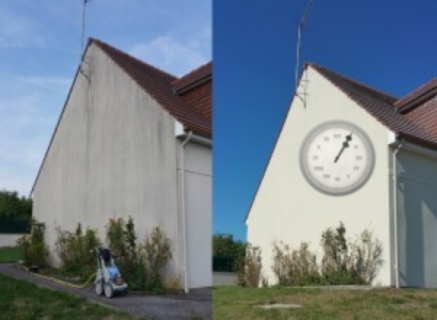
{"hour": 1, "minute": 5}
